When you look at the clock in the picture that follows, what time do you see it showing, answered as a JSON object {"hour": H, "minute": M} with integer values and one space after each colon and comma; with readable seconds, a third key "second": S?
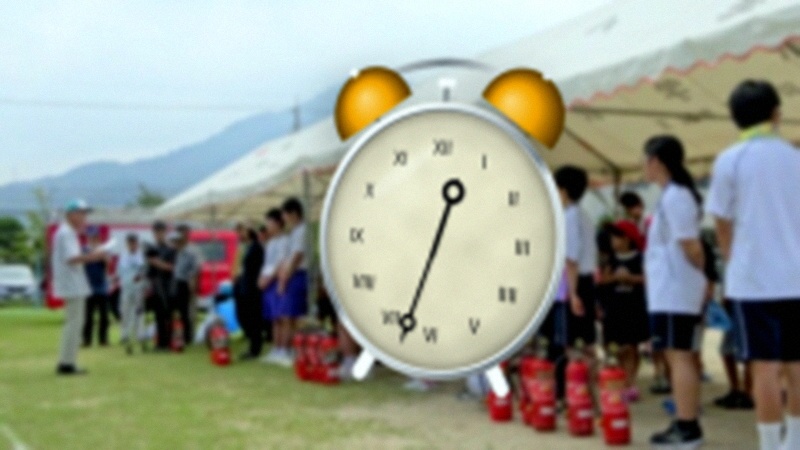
{"hour": 12, "minute": 33}
